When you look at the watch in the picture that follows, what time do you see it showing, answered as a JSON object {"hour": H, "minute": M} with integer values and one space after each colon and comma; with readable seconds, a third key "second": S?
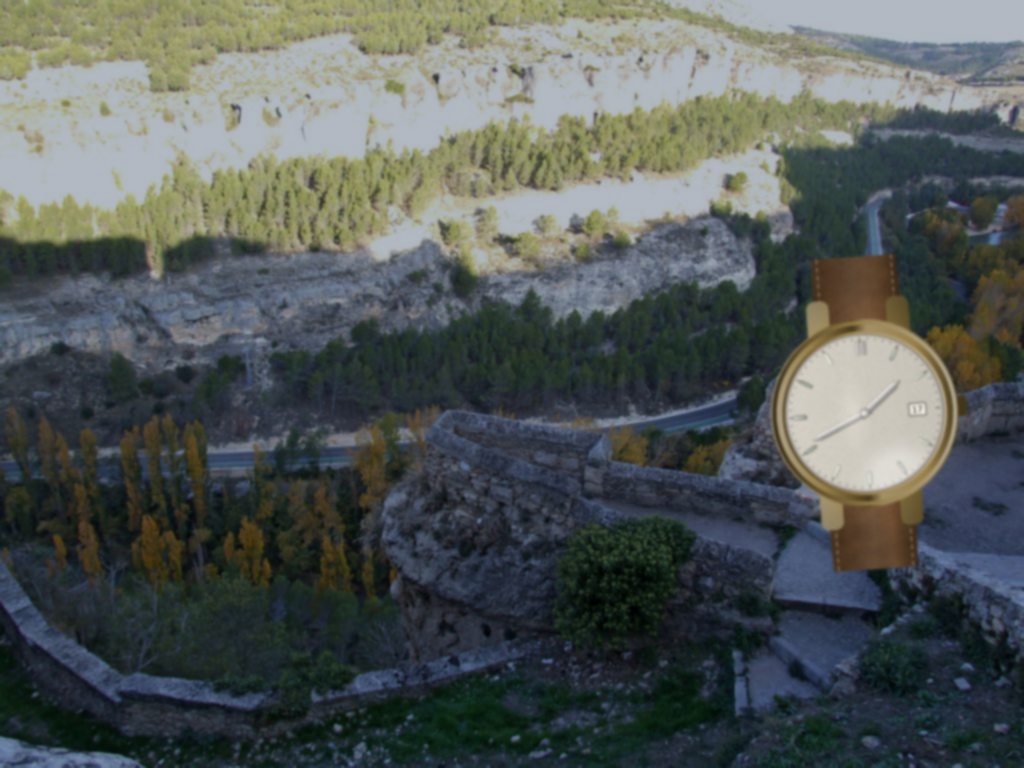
{"hour": 1, "minute": 41}
